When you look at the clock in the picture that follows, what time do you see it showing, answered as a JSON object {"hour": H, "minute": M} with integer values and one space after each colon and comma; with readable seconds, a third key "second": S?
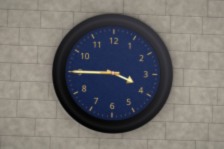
{"hour": 3, "minute": 45}
